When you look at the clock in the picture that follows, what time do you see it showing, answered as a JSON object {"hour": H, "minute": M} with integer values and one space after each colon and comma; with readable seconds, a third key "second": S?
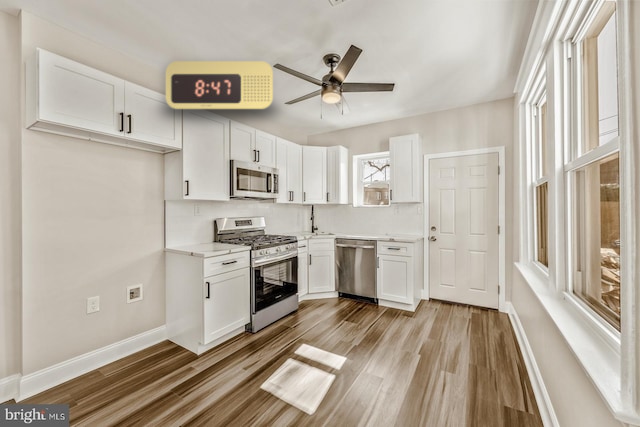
{"hour": 8, "minute": 47}
